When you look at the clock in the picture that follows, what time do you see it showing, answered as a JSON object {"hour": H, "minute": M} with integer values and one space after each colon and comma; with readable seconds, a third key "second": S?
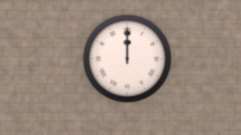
{"hour": 12, "minute": 0}
